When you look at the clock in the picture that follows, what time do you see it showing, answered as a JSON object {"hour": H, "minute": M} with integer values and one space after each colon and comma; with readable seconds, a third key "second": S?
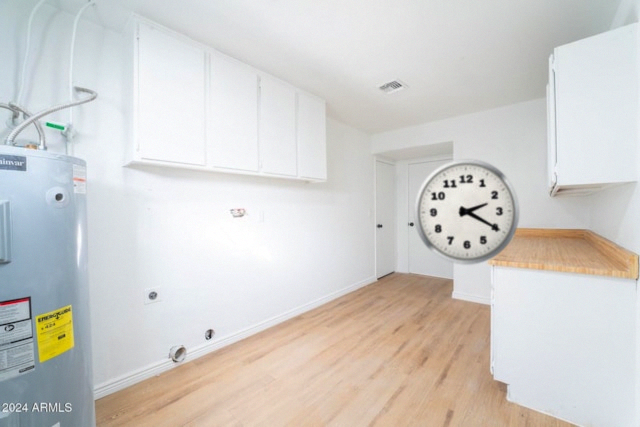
{"hour": 2, "minute": 20}
